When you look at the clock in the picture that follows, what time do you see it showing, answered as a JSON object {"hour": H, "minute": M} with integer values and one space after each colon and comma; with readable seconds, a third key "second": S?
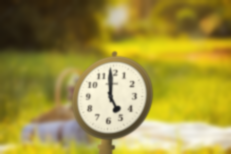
{"hour": 4, "minute": 59}
